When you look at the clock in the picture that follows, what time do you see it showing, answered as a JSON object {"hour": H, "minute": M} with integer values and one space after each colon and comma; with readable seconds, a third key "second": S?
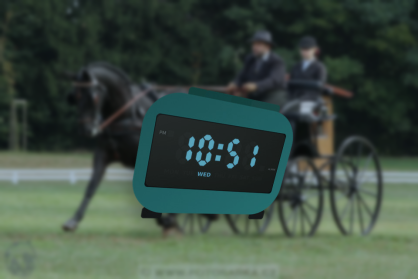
{"hour": 10, "minute": 51}
